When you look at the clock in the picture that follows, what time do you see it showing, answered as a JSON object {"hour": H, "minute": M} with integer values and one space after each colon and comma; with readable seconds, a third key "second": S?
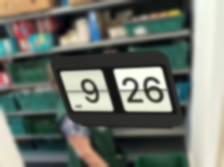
{"hour": 9, "minute": 26}
